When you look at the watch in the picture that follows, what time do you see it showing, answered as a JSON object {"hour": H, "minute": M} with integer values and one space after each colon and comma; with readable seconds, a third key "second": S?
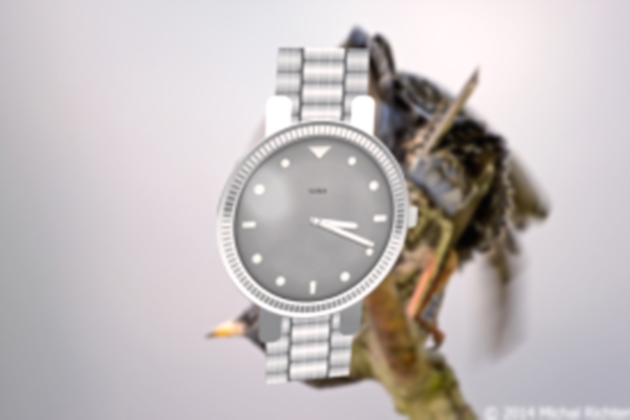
{"hour": 3, "minute": 19}
